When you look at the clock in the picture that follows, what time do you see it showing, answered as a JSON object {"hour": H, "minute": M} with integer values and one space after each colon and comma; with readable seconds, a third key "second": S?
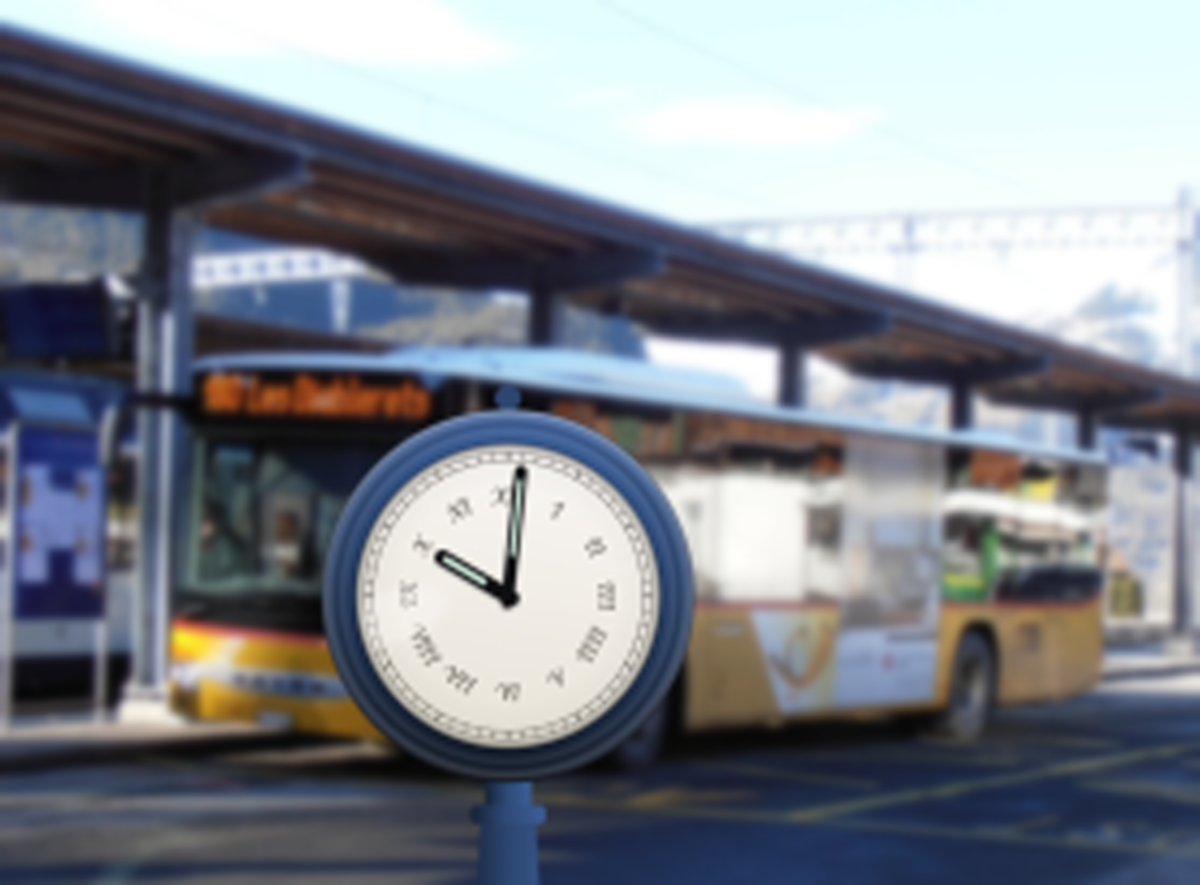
{"hour": 10, "minute": 1}
